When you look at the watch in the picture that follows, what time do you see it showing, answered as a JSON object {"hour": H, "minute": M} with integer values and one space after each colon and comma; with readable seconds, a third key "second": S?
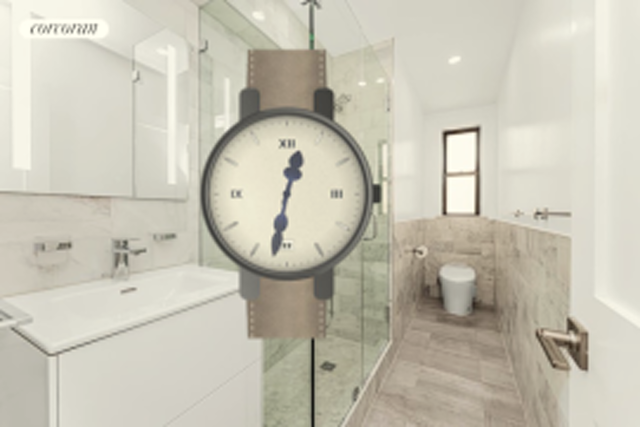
{"hour": 12, "minute": 32}
